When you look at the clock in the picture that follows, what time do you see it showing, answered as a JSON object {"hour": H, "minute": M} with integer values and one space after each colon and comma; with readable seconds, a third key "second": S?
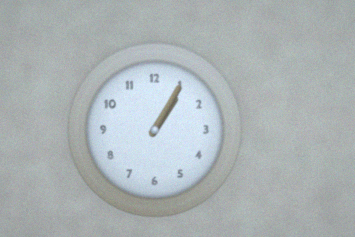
{"hour": 1, "minute": 5}
